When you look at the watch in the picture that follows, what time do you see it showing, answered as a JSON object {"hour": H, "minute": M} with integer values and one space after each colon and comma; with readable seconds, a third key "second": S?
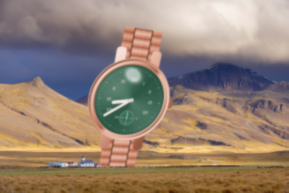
{"hour": 8, "minute": 39}
